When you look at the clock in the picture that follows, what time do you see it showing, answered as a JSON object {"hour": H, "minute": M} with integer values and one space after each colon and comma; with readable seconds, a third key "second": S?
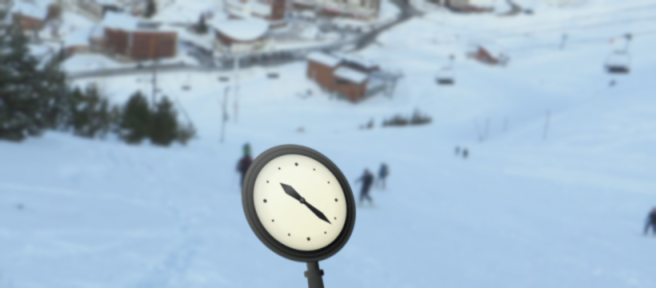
{"hour": 10, "minute": 22}
